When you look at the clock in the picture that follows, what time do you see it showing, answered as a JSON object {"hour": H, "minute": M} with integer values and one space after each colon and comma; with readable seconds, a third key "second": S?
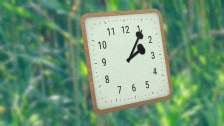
{"hour": 2, "minute": 6}
